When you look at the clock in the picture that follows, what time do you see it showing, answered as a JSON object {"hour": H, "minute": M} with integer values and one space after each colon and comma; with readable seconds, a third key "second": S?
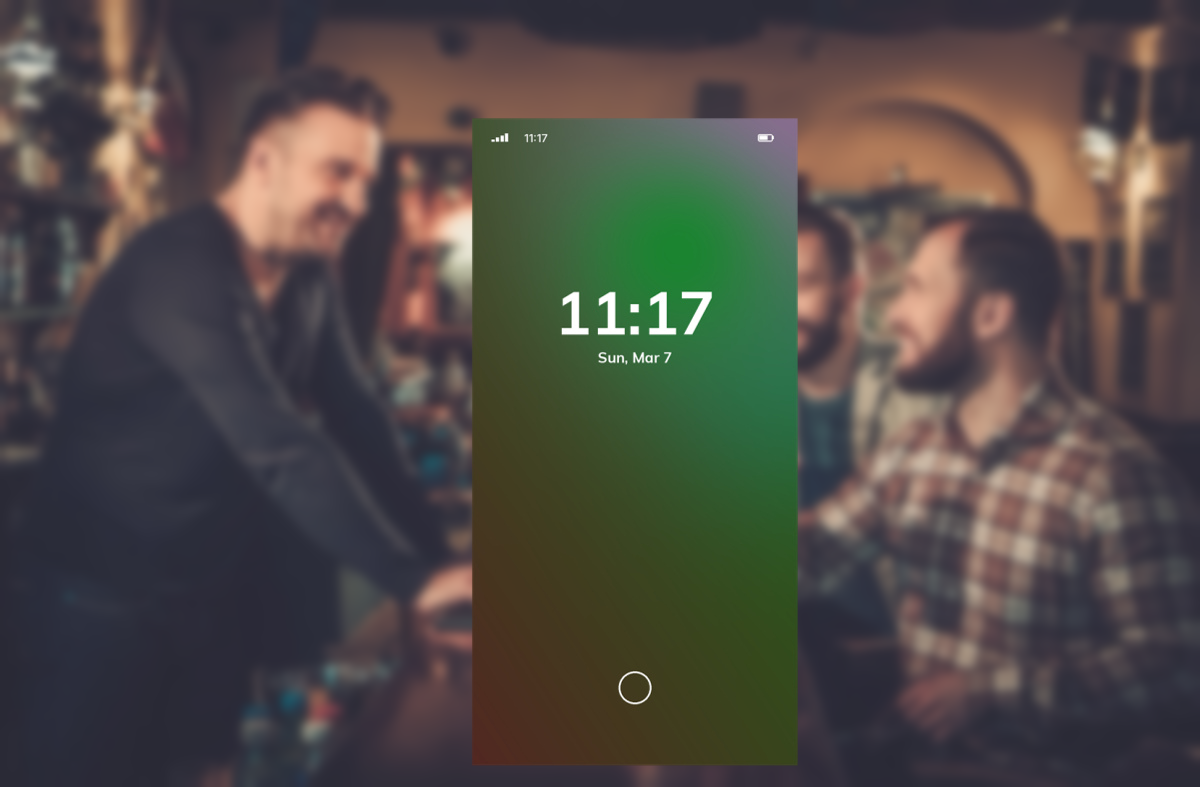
{"hour": 11, "minute": 17}
